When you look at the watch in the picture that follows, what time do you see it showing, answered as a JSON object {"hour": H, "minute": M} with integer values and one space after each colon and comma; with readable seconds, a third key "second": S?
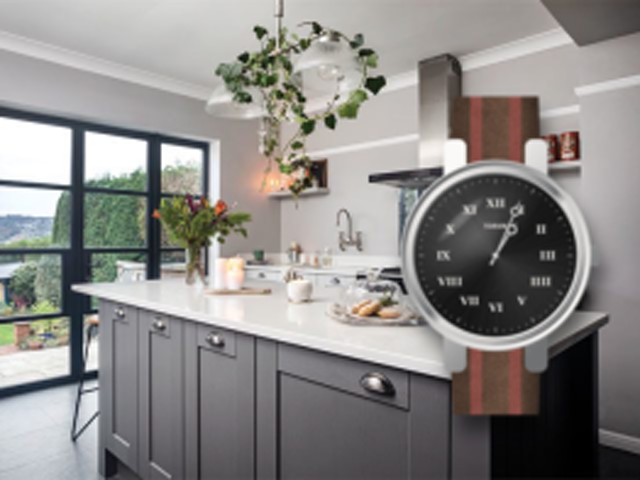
{"hour": 1, "minute": 4}
